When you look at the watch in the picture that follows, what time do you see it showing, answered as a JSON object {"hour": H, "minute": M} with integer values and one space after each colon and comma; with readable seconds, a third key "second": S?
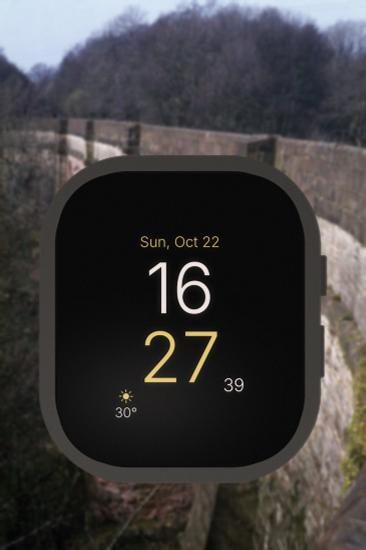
{"hour": 16, "minute": 27, "second": 39}
